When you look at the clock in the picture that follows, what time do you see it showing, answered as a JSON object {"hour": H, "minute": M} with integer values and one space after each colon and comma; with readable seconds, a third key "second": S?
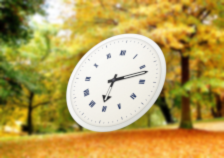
{"hour": 6, "minute": 12}
